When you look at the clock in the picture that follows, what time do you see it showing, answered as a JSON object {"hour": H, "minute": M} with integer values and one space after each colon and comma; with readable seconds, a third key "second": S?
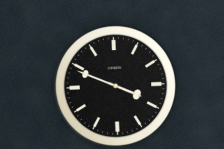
{"hour": 3, "minute": 49}
